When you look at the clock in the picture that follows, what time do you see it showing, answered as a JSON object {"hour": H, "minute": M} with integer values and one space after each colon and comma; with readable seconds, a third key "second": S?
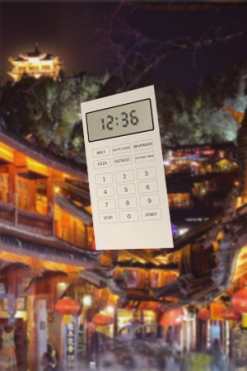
{"hour": 12, "minute": 36}
